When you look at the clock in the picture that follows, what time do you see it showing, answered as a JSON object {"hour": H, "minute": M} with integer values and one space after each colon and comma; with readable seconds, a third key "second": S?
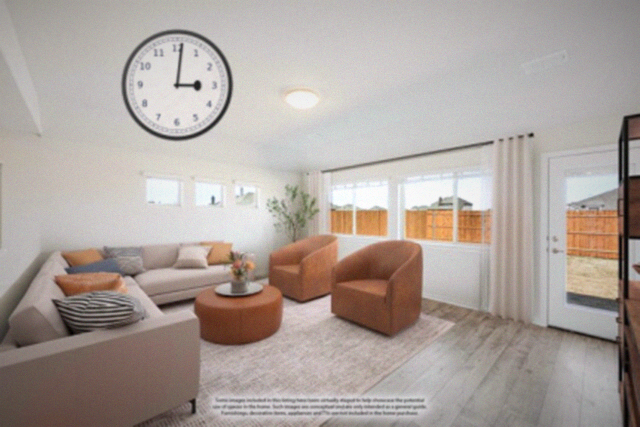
{"hour": 3, "minute": 1}
